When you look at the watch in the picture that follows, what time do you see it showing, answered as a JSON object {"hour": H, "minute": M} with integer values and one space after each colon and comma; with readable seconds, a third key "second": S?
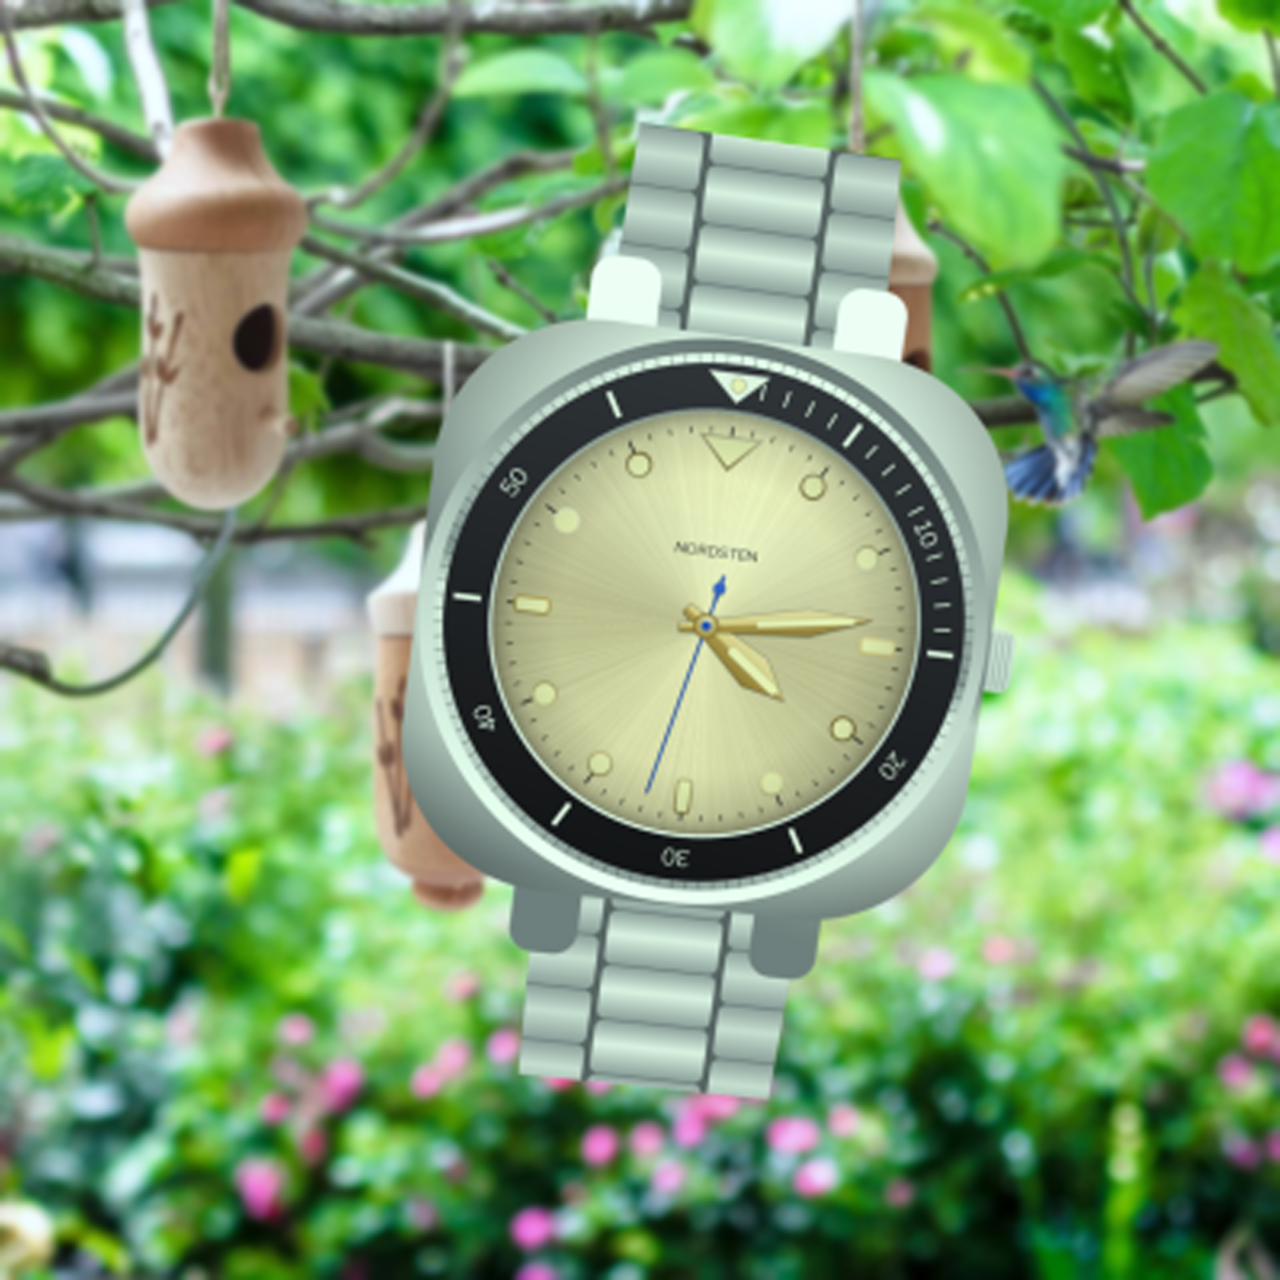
{"hour": 4, "minute": 13, "second": 32}
